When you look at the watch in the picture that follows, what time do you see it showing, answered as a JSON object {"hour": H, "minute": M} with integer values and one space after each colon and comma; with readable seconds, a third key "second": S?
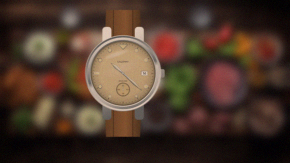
{"hour": 10, "minute": 22}
